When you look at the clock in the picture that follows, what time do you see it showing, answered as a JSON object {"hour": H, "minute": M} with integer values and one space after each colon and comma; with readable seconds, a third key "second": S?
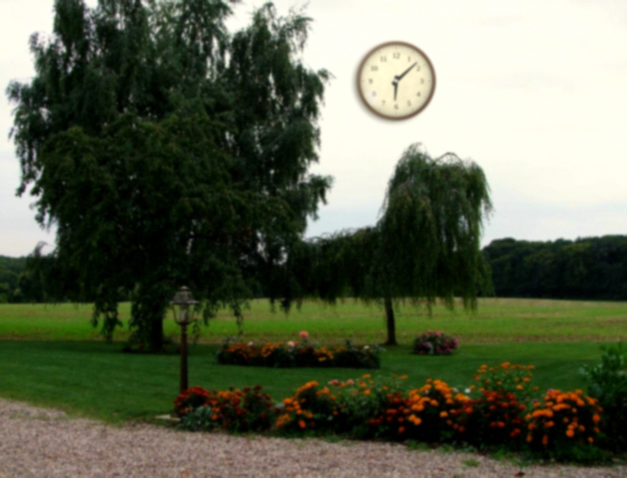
{"hour": 6, "minute": 8}
